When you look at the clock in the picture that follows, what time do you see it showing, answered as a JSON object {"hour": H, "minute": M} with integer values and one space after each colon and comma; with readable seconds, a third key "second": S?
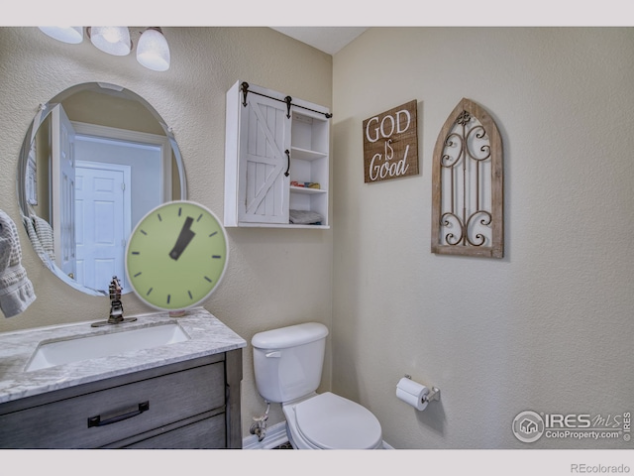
{"hour": 1, "minute": 3}
